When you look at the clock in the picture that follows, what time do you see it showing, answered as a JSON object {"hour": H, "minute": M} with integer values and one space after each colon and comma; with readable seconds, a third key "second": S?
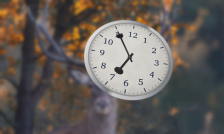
{"hour": 6, "minute": 55}
